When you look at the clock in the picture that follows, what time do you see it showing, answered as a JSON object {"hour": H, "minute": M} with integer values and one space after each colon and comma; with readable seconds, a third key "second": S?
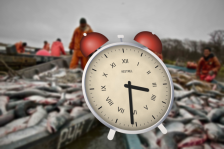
{"hour": 3, "minute": 31}
